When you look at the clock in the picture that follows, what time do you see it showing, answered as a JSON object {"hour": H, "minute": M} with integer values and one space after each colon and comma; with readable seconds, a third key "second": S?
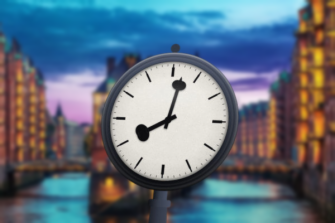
{"hour": 8, "minute": 2}
